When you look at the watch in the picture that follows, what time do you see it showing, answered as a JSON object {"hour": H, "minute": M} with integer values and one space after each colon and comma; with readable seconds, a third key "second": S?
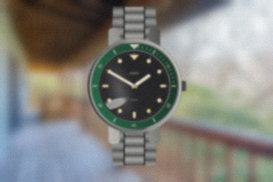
{"hour": 1, "minute": 50}
